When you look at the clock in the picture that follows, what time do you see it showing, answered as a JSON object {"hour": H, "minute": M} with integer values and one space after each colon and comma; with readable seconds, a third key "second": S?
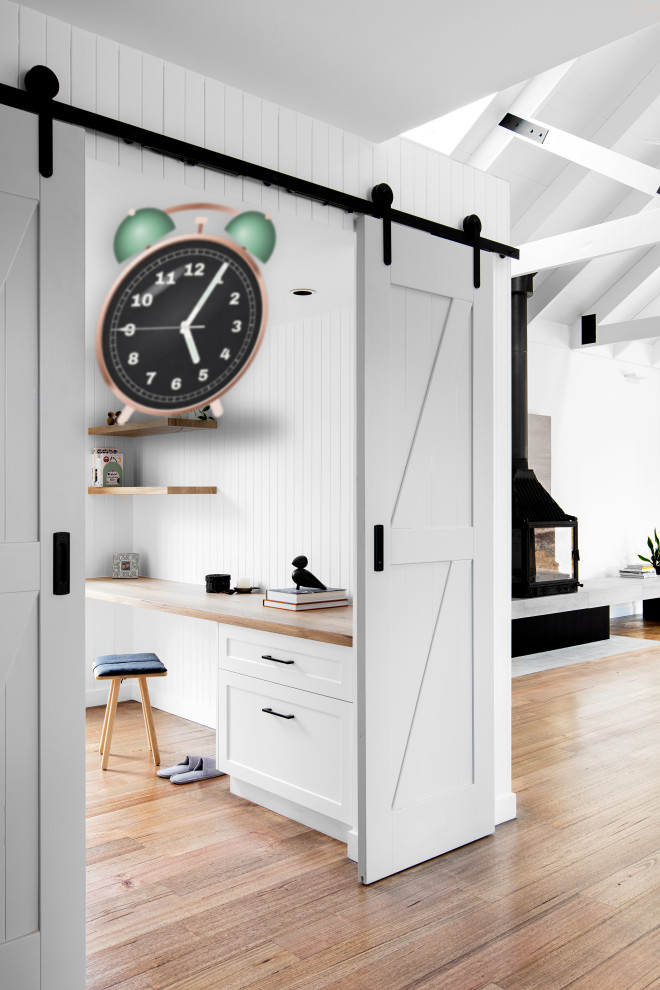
{"hour": 5, "minute": 4, "second": 45}
